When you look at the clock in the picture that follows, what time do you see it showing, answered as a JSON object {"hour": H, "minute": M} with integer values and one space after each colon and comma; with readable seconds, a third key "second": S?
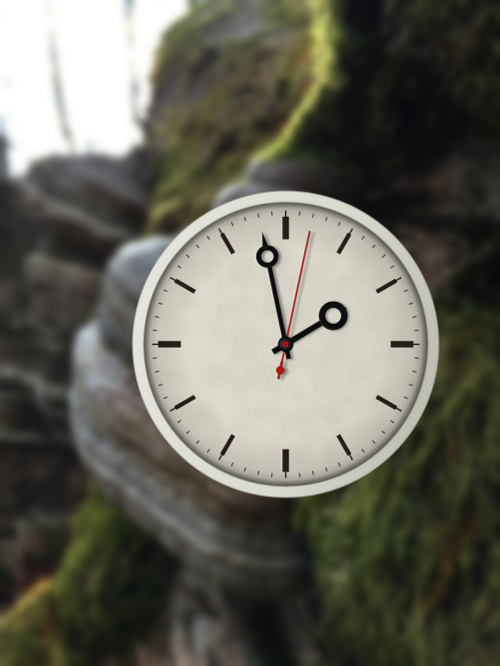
{"hour": 1, "minute": 58, "second": 2}
